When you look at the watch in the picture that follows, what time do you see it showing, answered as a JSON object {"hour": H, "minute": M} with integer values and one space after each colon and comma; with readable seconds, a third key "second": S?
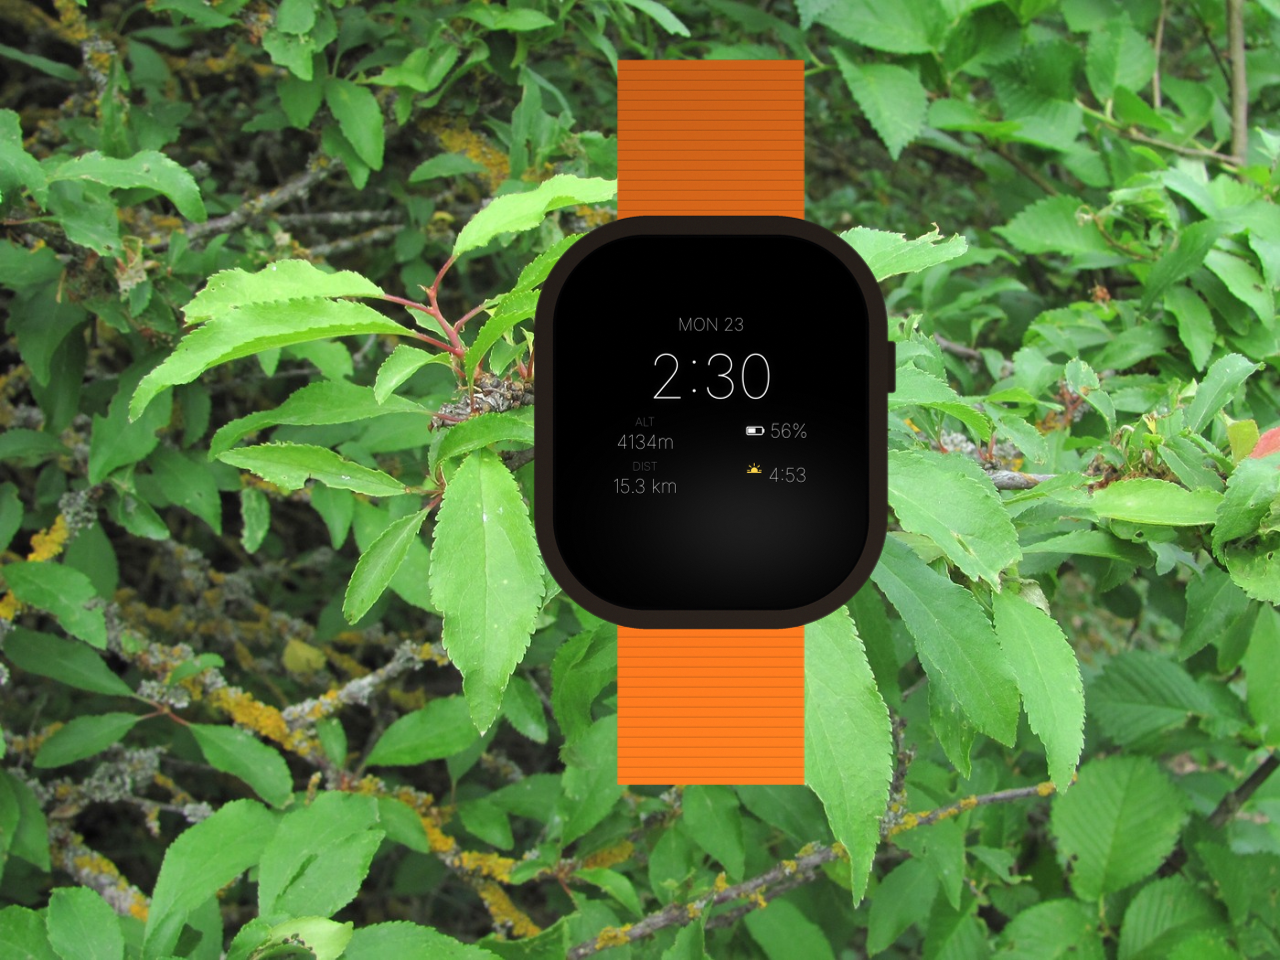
{"hour": 2, "minute": 30}
